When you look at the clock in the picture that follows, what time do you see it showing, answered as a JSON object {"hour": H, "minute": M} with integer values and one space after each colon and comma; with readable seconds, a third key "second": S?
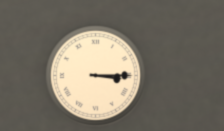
{"hour": 3, "minute": 15}
